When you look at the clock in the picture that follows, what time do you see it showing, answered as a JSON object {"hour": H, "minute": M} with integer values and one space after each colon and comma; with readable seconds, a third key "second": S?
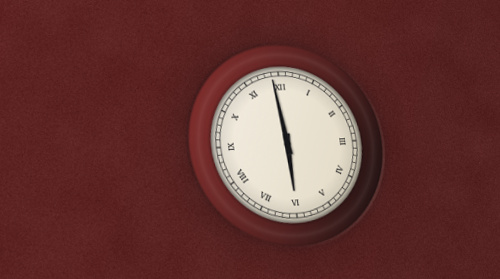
{"hour": 5, "minute": 59}
